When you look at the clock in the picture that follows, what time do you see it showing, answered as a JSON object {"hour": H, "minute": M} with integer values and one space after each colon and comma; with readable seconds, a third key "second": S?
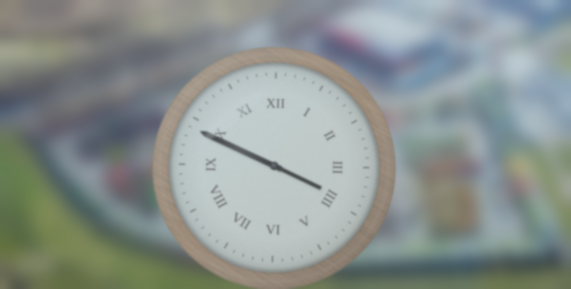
{"hour": 3, "minute": 49}
